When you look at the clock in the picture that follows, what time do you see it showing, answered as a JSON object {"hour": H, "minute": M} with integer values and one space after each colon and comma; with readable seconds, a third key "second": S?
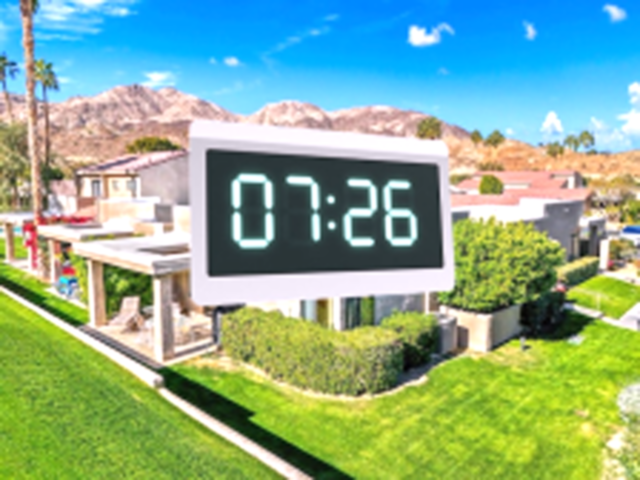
{"hour": 7, "minute": 26}
